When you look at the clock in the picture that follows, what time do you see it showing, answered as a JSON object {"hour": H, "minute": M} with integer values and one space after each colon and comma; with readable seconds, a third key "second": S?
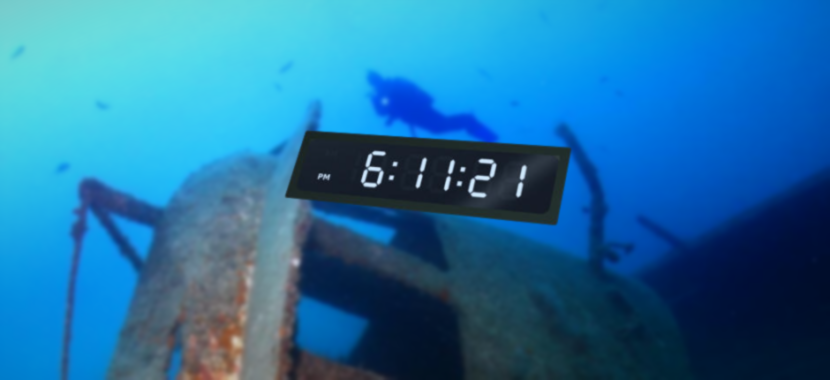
{"hour": 6, "minute": 11, "second": 21}
